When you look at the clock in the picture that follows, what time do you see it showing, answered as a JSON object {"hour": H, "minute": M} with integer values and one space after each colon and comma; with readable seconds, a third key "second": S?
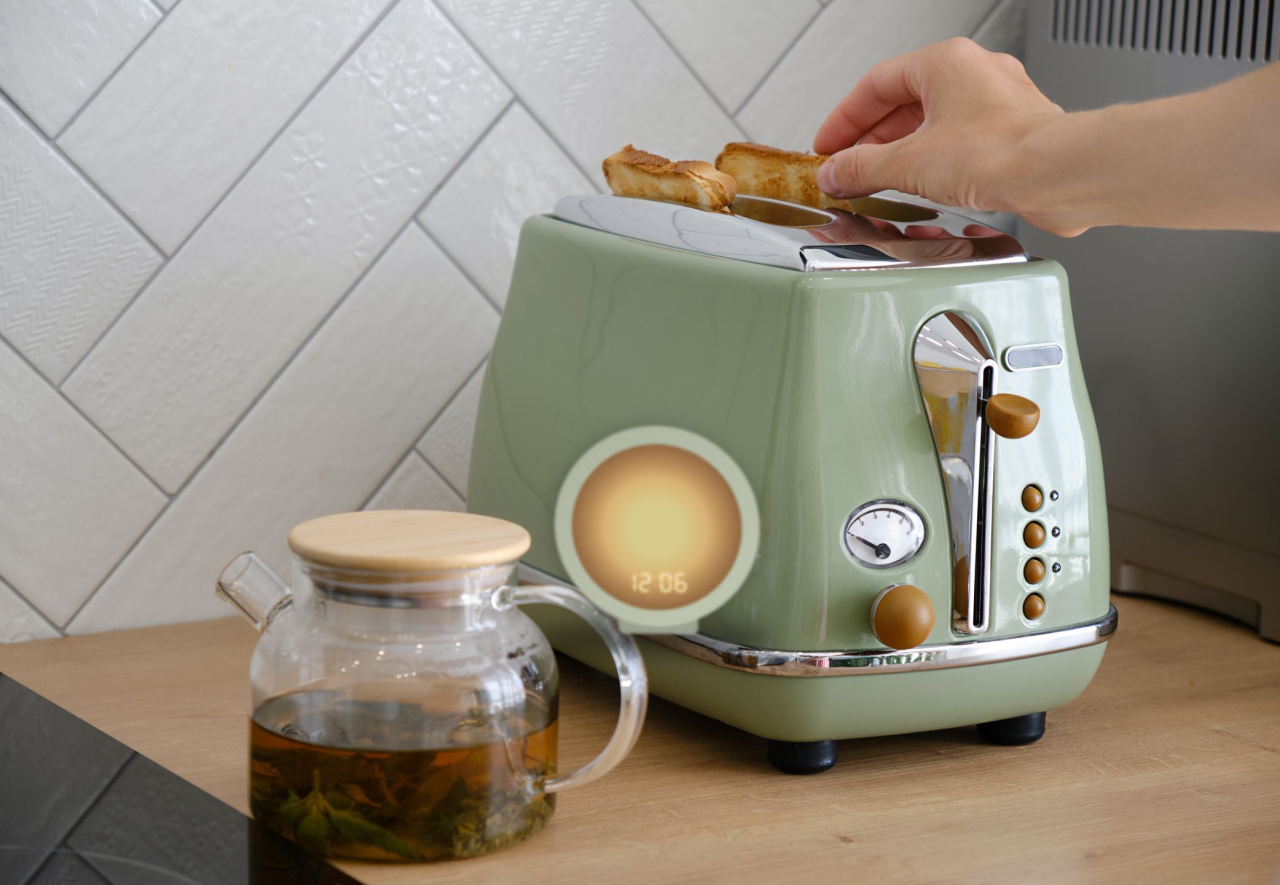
{"hour": 12, "minute": 6}
